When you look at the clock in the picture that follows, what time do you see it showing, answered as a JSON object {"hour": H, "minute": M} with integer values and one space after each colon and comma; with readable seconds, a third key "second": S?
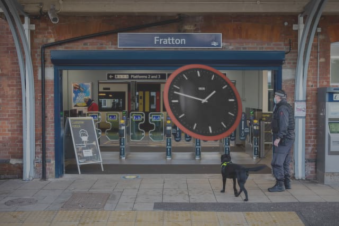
{"hour": 1, "minute": 48}
